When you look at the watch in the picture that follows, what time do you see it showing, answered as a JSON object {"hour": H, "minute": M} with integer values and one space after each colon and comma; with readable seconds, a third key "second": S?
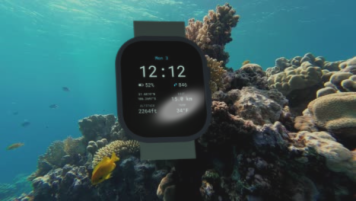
{"hour": 12, "minute": 12}
